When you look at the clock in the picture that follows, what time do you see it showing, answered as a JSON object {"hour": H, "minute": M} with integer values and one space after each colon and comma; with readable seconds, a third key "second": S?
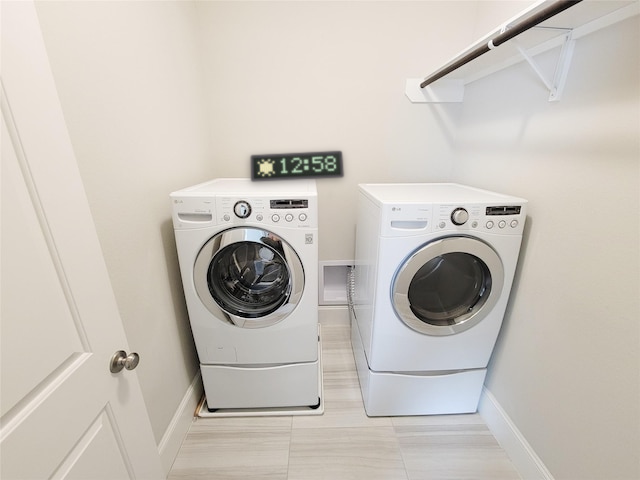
{"hour": 12, "minute": 58}
